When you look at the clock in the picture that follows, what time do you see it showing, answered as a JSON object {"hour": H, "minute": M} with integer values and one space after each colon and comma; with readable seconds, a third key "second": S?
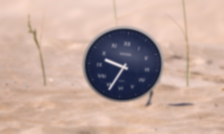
{"hour": 9, "minute": 34}
